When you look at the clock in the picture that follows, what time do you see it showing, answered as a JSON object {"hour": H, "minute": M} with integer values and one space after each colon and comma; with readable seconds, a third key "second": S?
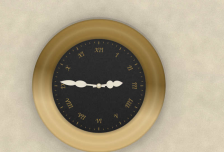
{"hour": 2, "minute": 46}
